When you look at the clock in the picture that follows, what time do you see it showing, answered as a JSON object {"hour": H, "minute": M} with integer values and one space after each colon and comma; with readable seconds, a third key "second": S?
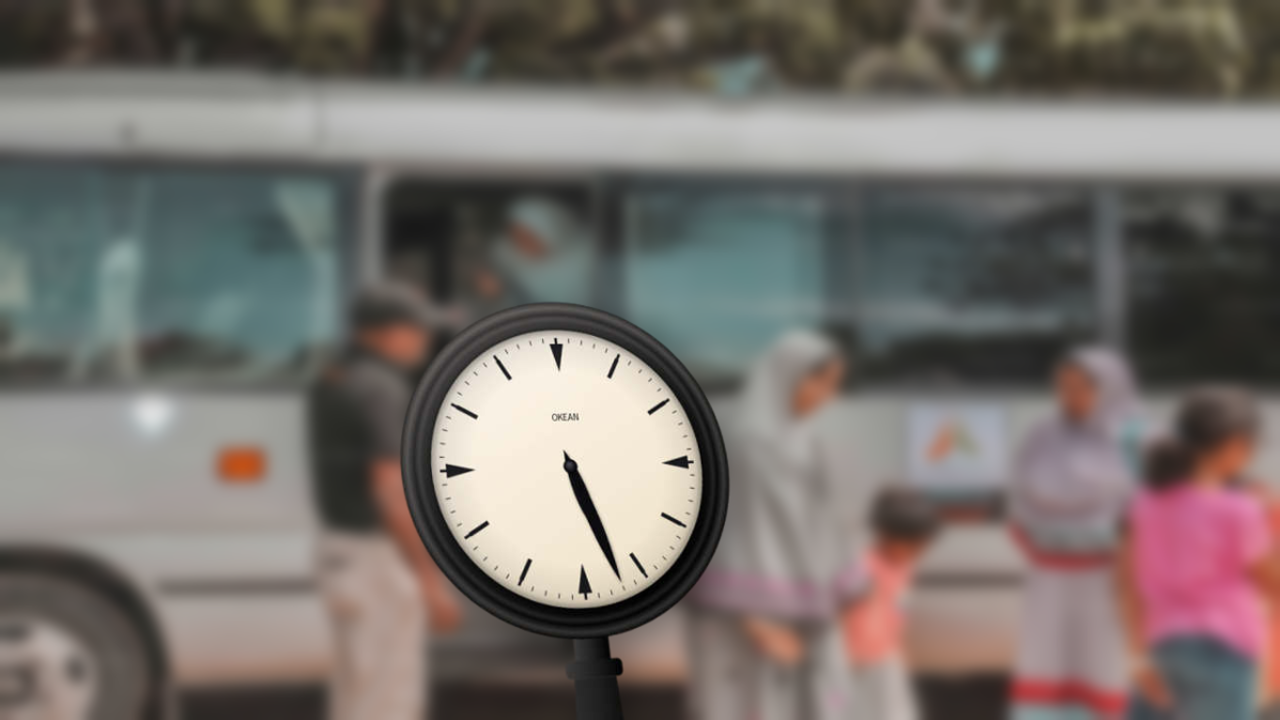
{"hour": 5, "minute": 27}
